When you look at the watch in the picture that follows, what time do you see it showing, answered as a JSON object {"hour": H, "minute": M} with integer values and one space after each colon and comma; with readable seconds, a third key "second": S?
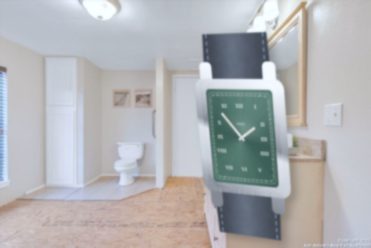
{"hour": 1, "minute": 53}
